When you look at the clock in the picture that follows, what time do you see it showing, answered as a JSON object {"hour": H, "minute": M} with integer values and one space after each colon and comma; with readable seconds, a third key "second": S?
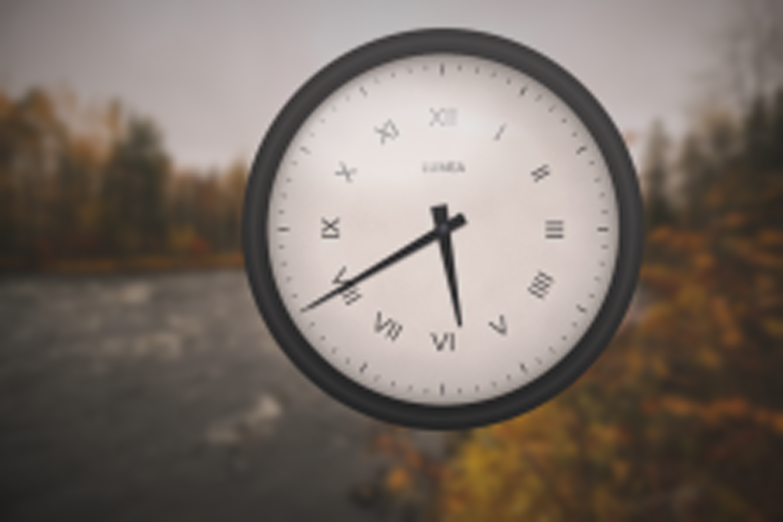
{"hour": 5, "minute": 40}
